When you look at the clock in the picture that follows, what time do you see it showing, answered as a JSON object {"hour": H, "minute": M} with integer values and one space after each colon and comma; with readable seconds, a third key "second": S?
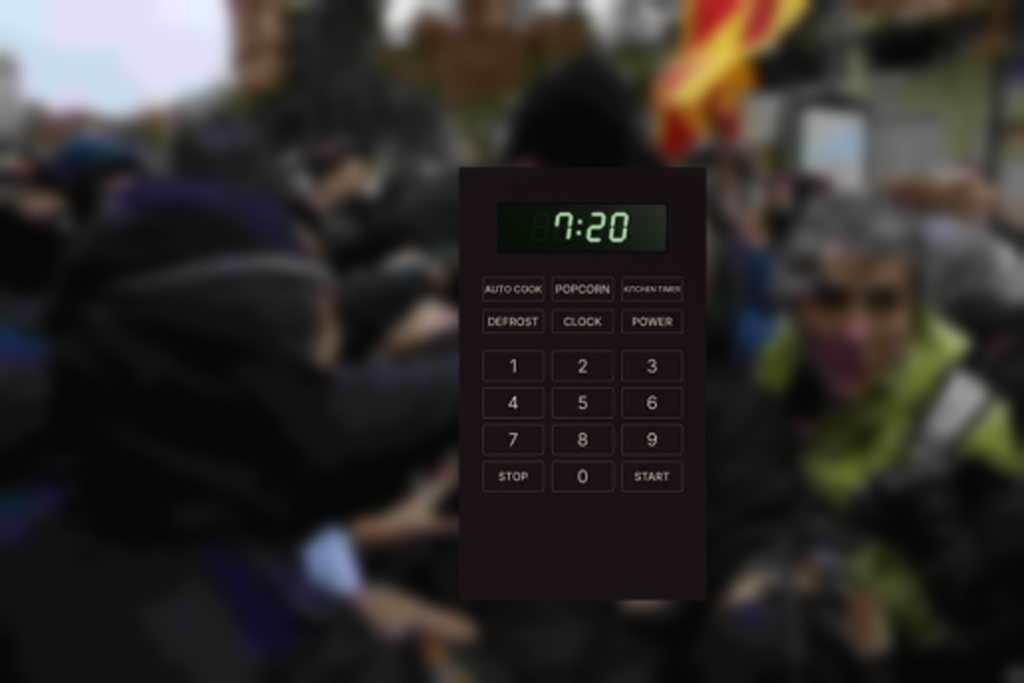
{"hour": 7, "minute": 20}
